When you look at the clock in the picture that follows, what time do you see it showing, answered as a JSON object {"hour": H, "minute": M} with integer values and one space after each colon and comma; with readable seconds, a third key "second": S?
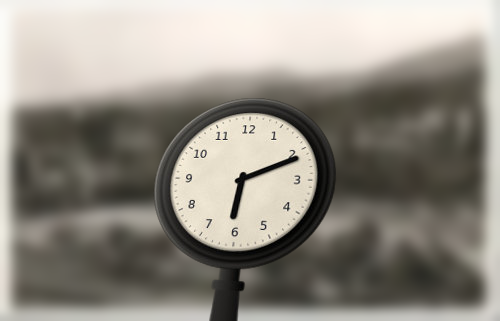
{"hour": 6, "minute": 11}
